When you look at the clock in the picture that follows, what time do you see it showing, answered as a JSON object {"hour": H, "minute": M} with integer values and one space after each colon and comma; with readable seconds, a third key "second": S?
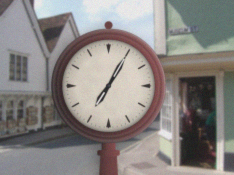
{"hour": 7, "minute": 5}
